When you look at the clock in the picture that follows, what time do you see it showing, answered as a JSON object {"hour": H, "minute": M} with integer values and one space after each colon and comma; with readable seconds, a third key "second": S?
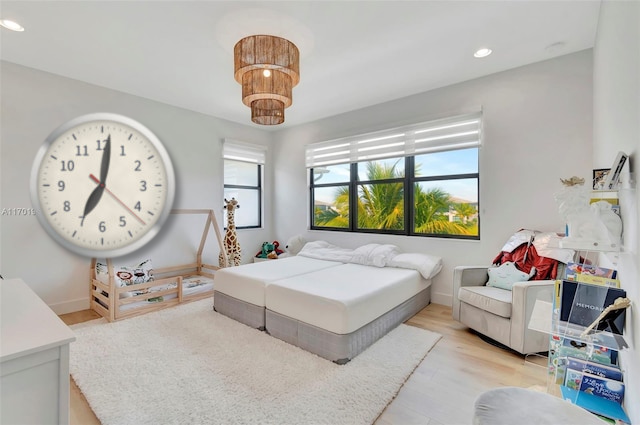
{"hour": 7, "minute": 1, "second": 22}
